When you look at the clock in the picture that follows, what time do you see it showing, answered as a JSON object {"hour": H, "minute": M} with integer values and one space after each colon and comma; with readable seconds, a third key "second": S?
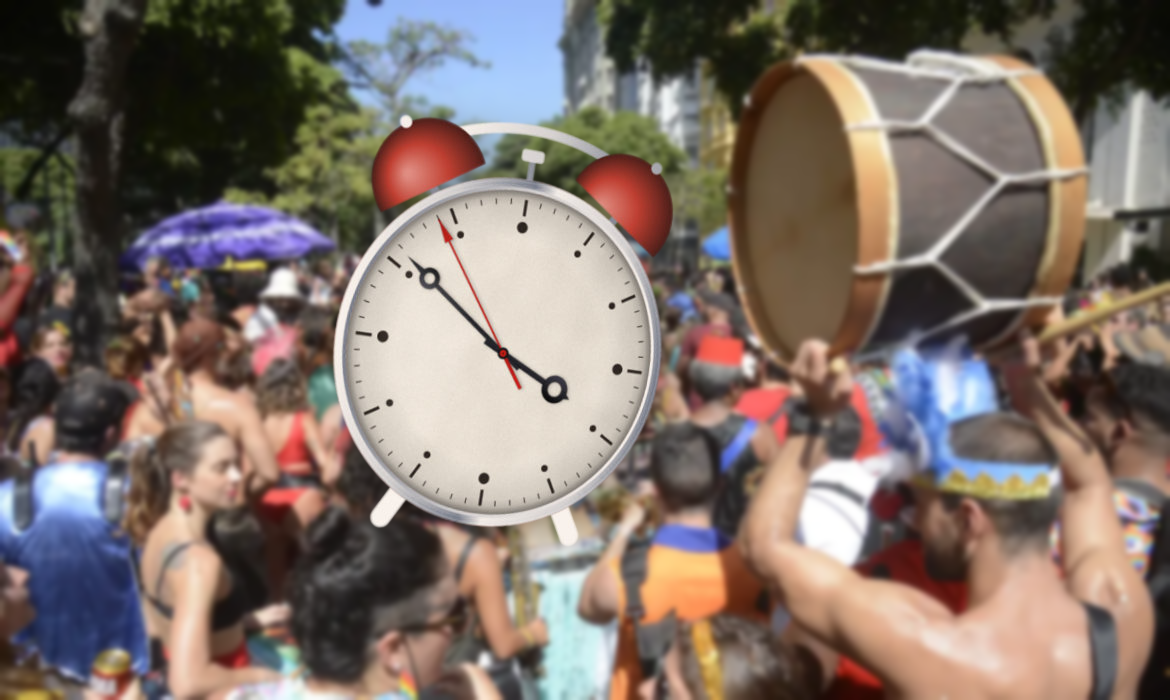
{"hour": 3, "minute": 50, "second": 54}
